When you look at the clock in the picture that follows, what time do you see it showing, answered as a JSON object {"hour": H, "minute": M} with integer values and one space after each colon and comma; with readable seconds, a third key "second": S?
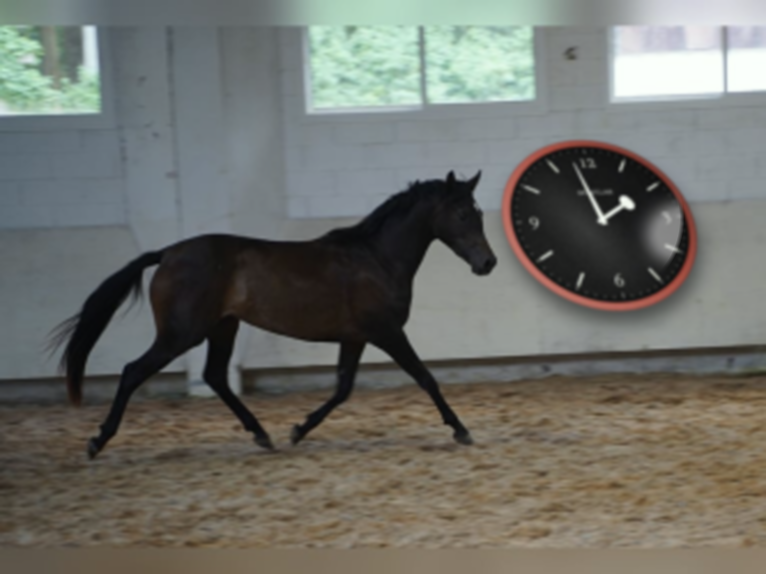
{"hour": 1, "minute": 58}
